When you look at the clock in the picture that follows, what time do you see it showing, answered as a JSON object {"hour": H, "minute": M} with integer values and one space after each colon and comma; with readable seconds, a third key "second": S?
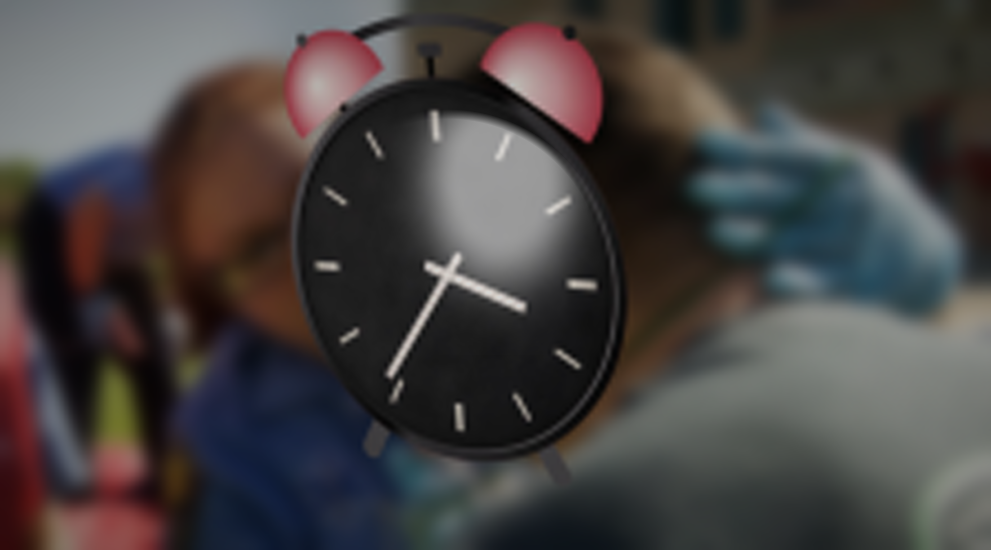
{"hour": 3, "minute": 36}
